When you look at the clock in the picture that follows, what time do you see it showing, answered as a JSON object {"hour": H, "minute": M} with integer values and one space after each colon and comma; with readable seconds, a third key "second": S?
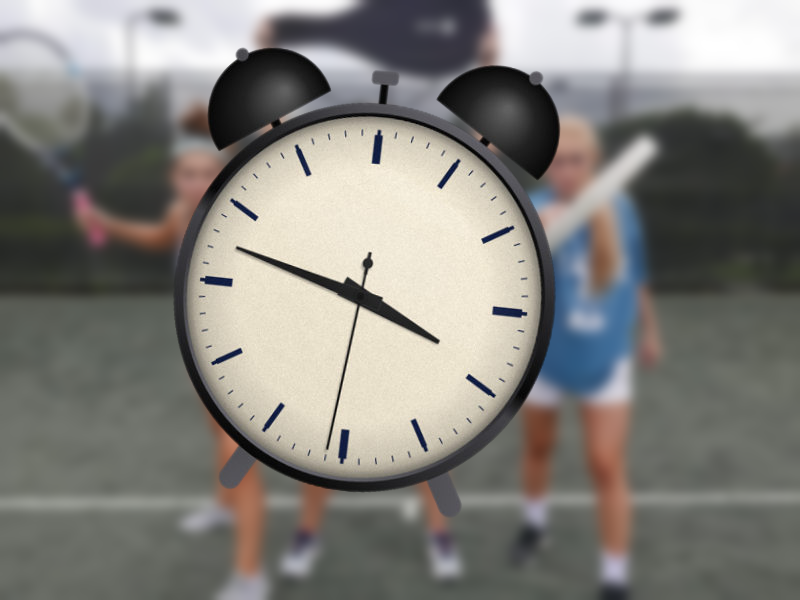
{"hour": 3, "minute": 47, "second": 31}
